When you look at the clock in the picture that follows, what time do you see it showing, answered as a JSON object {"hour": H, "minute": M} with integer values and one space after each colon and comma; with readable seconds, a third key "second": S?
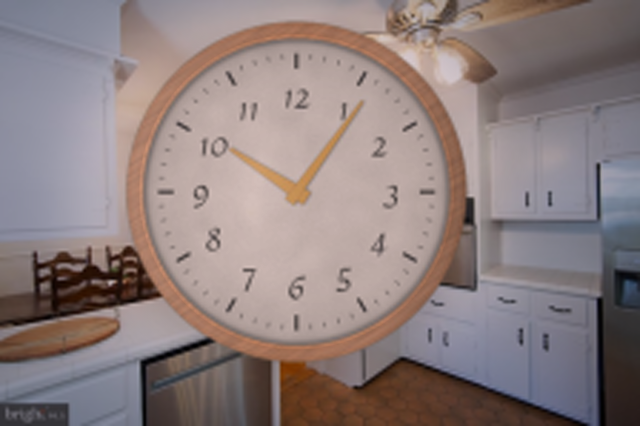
{"hour": 10, "minute": 6}
